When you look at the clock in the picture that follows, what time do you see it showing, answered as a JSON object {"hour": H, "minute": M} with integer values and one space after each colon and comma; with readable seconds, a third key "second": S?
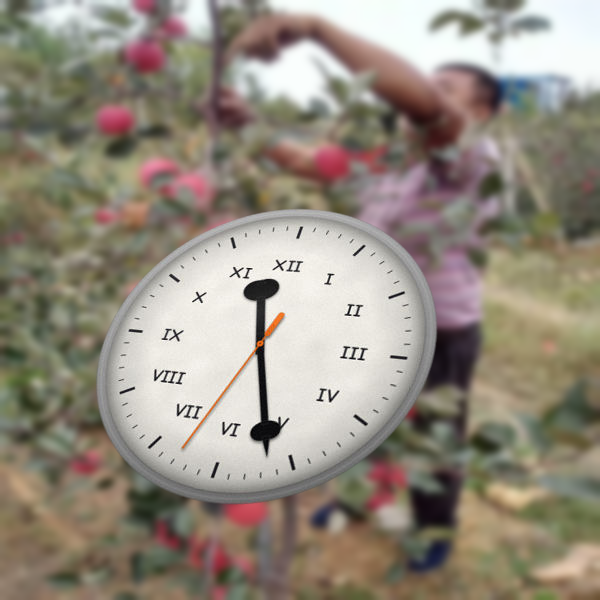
{"hour": 11, "minute": 26, "second": 33}
